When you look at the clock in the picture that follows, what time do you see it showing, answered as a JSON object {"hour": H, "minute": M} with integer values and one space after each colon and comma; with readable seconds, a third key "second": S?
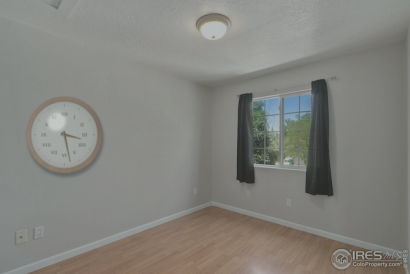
{"hour": 3, "minute": 28}
